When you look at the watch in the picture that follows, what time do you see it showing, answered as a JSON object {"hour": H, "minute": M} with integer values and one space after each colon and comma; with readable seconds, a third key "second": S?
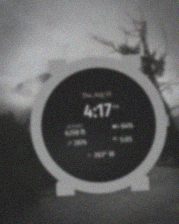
{"hour": 4, "minute": 17}
